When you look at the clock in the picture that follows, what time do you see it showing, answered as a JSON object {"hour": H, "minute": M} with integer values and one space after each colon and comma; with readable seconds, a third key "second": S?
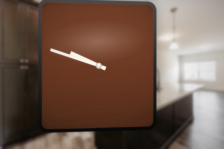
{"hour": 9, "minute": 48}
